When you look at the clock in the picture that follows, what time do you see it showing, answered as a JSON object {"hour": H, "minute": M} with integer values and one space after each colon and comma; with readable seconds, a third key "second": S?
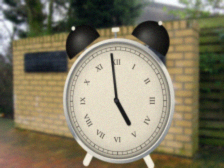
{"hour": 4, "minute": 59}
